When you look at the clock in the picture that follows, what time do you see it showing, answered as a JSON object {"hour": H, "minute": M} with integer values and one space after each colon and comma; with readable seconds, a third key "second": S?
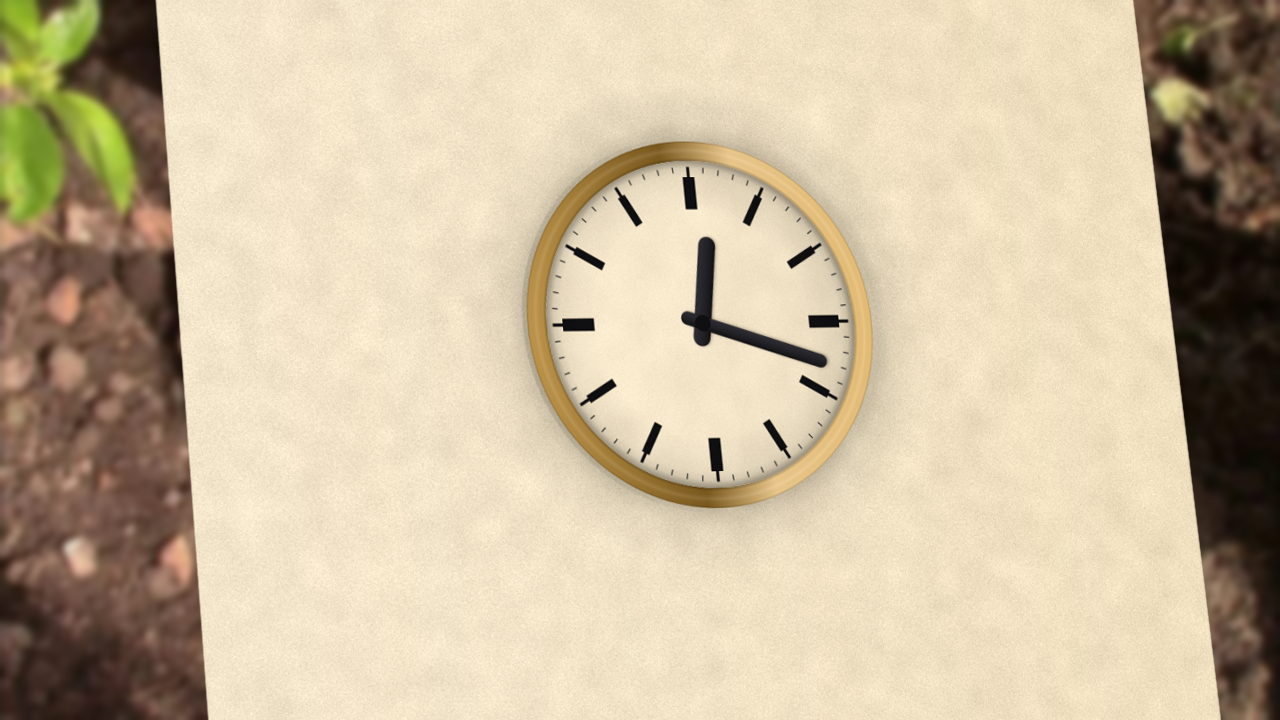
{"hour": 12, "minute": 18}
